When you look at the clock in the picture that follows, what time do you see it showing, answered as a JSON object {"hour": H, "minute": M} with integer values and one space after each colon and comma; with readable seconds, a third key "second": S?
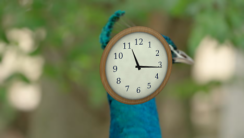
{"hour": 11, "minute": 16}
